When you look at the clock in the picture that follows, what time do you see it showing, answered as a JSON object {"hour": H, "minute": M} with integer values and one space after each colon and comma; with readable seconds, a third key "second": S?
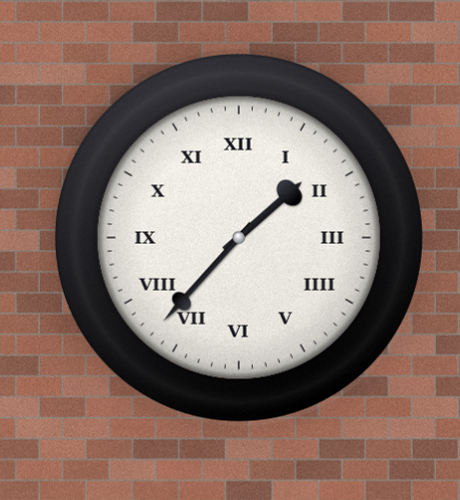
{"hour": 1, "minute": 37}
